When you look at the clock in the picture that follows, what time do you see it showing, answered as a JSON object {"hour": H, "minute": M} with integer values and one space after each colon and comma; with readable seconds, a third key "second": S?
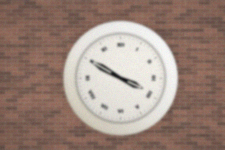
{"hour": 3, "minute": 50}
